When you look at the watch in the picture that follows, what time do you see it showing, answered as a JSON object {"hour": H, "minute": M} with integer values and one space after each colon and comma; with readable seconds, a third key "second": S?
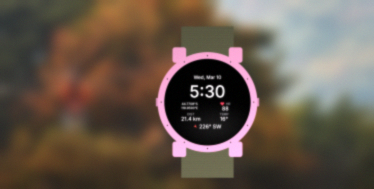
{"hour": 5, "minute": 30}
